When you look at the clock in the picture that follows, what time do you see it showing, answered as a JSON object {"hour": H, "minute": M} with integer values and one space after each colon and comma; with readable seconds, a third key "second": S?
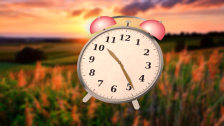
{"hour": 10, "minute": 24}
